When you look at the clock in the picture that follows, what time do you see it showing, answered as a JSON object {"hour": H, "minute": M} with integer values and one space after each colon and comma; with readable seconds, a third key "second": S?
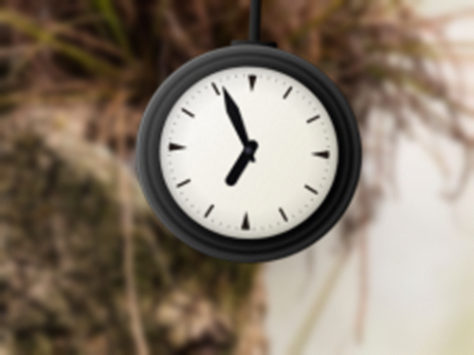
{"hour": 6, "minute": 56}
